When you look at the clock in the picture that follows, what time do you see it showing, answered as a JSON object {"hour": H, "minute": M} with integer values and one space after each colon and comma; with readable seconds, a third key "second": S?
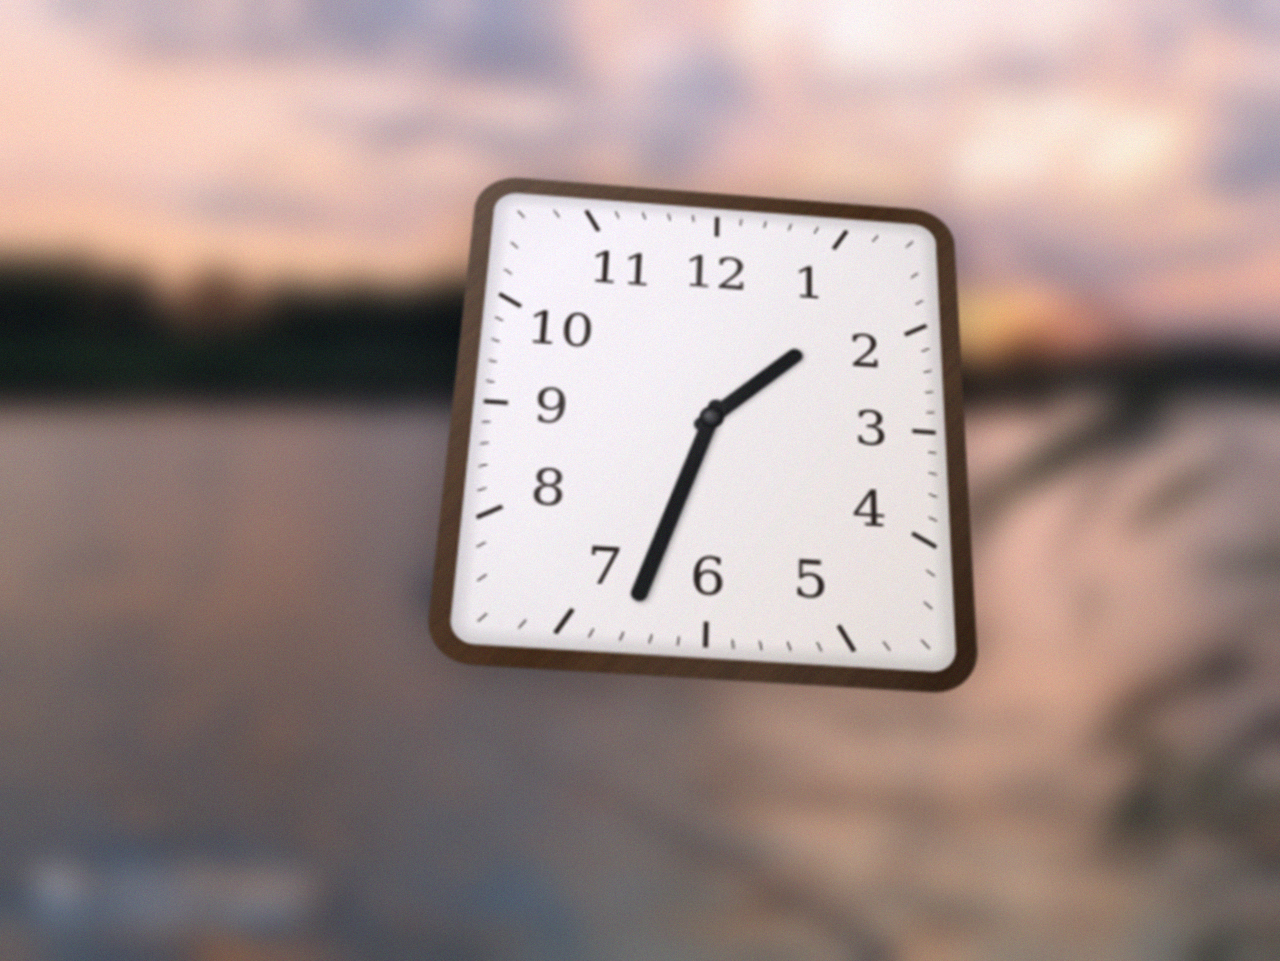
{"hour": 1, "minute": 33}
